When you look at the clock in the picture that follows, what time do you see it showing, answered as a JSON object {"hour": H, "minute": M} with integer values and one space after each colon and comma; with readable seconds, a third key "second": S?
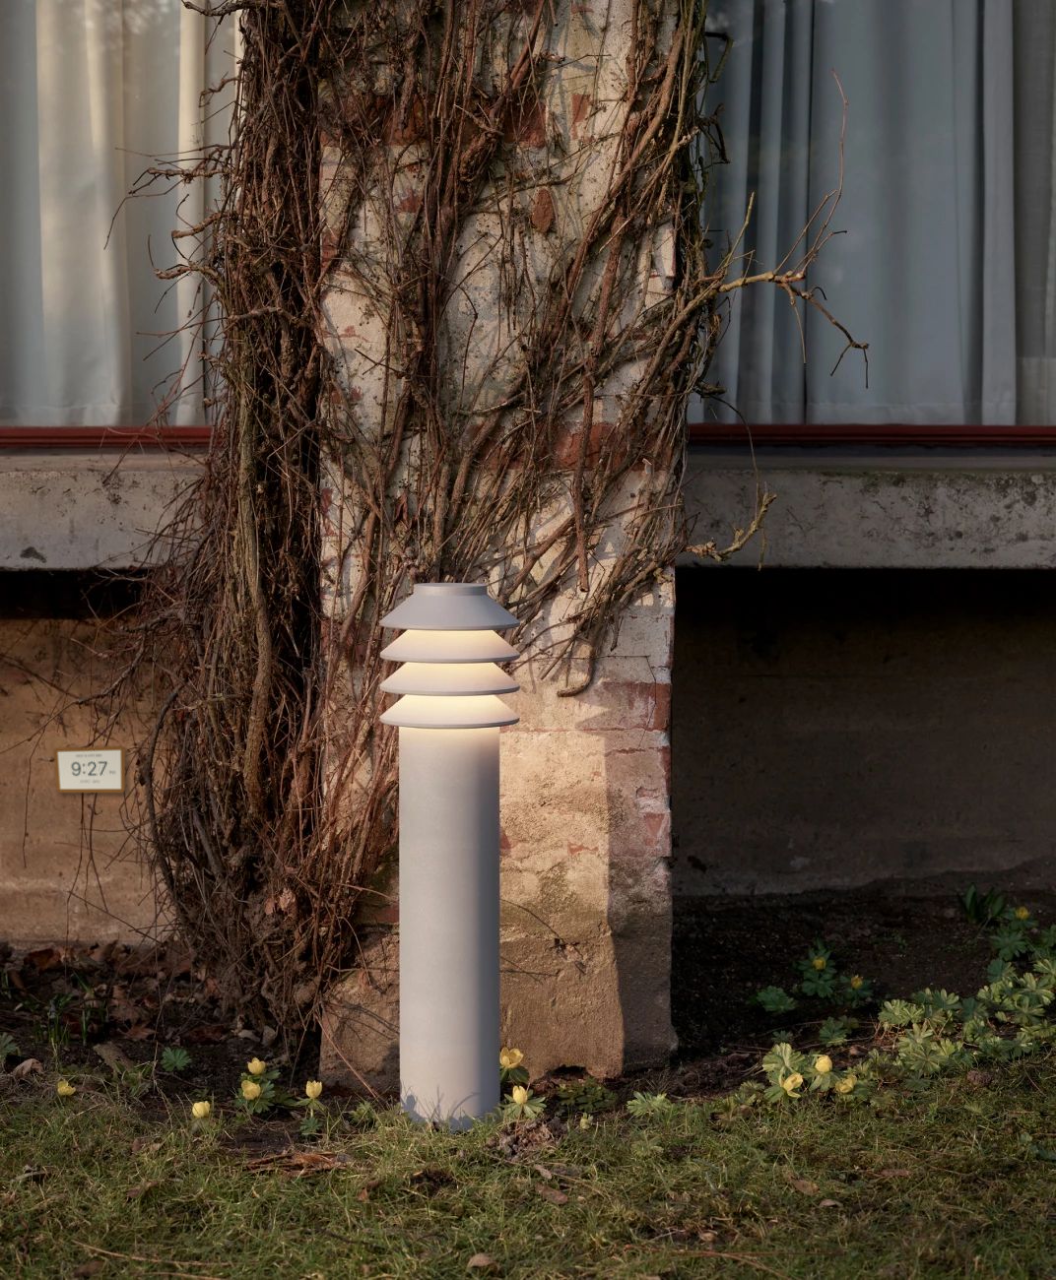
{"hour": 9, "minute": 27}
